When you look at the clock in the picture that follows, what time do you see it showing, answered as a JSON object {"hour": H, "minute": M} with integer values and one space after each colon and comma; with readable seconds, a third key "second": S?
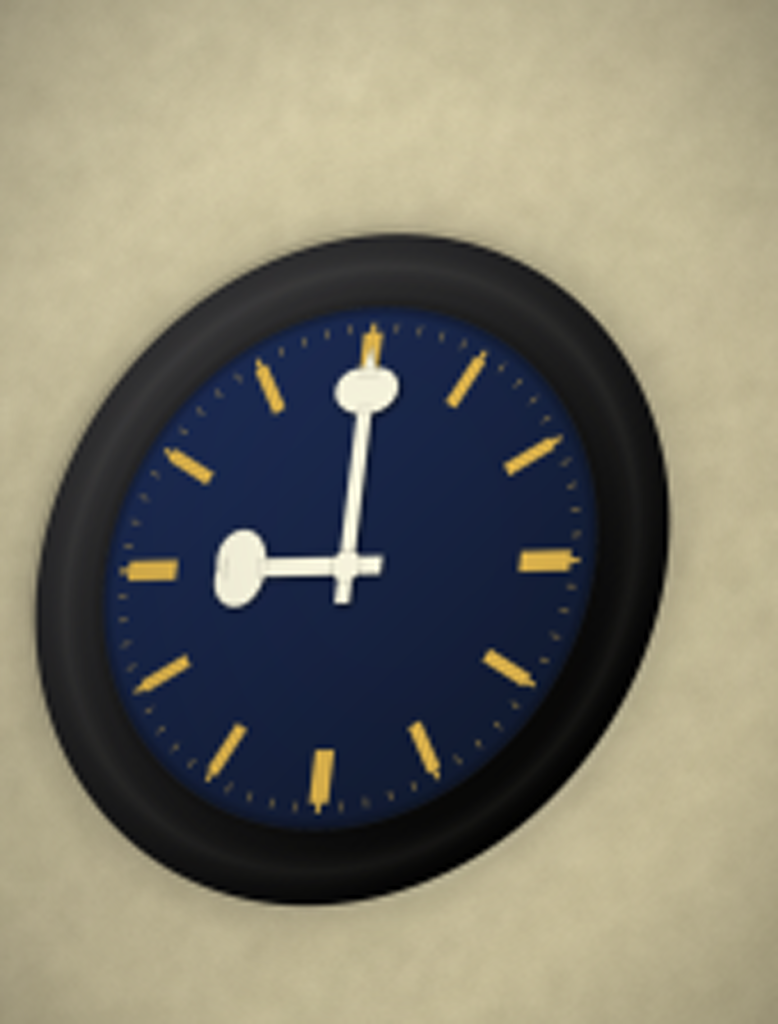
{"hour": 9, "minute": 0}
